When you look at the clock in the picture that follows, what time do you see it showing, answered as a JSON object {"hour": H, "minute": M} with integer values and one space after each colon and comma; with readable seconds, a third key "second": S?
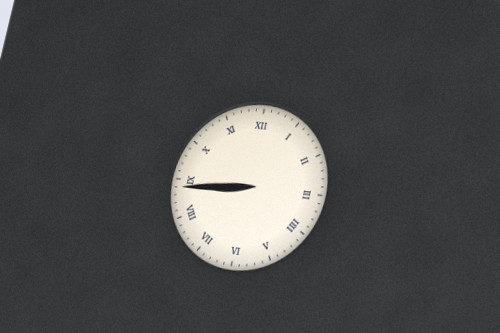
{"hour": 8, "minute": 44}
